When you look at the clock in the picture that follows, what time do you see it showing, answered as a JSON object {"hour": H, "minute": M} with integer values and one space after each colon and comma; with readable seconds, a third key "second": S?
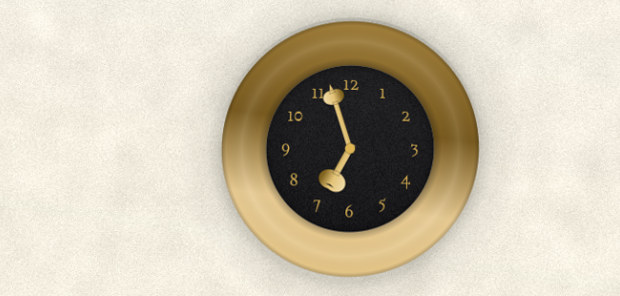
{"hour": 6, "minute": 57}
